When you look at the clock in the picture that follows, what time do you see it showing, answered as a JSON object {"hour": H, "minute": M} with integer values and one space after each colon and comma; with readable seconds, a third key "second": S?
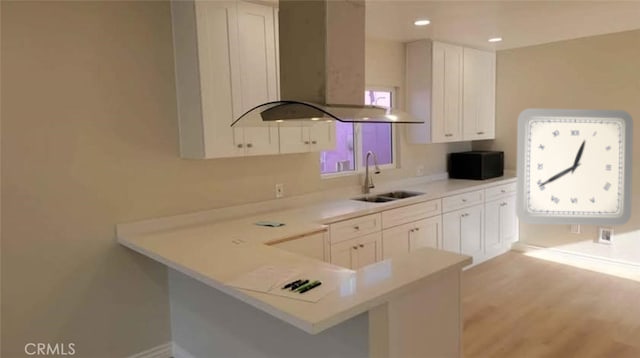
{"hour": 12, "minute": 40}
